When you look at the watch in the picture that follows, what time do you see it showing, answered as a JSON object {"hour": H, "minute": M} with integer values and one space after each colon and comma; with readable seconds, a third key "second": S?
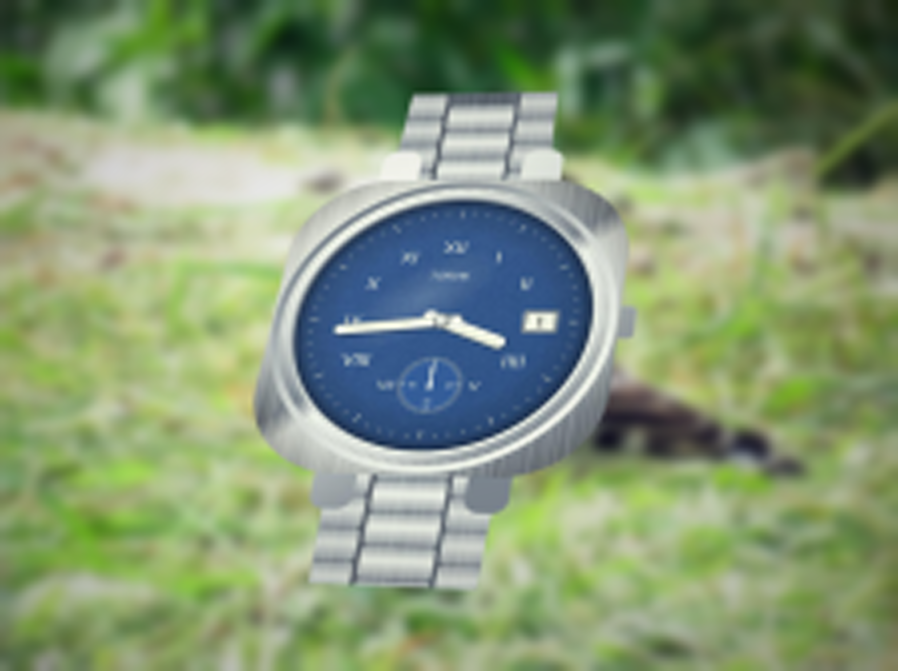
{"hour": 3, "minute": 44}
